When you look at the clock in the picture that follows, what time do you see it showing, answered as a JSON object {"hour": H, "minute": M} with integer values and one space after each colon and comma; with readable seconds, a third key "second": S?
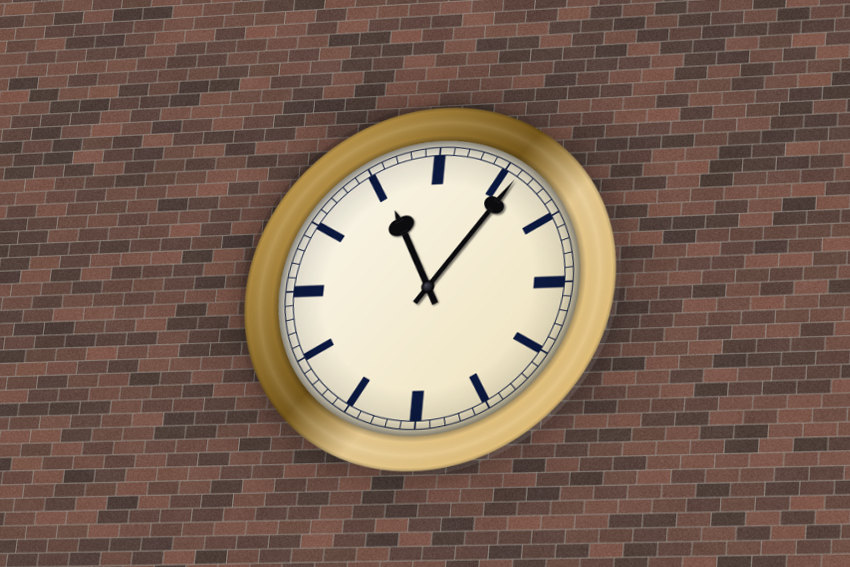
{"hour": 11, "minute": 6}
